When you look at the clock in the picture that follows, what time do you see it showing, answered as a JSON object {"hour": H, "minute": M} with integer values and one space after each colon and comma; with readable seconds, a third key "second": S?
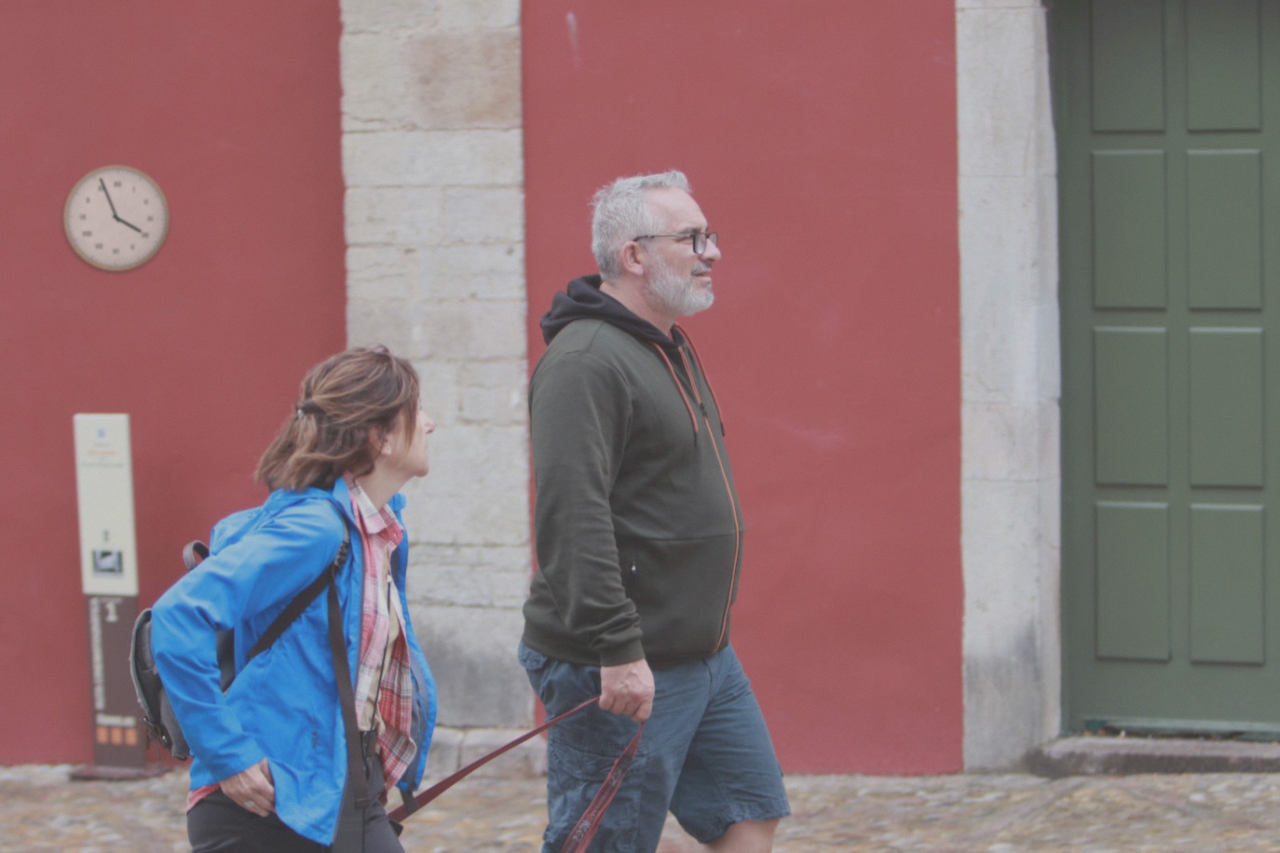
{"hour": 3, "minute": 56}
